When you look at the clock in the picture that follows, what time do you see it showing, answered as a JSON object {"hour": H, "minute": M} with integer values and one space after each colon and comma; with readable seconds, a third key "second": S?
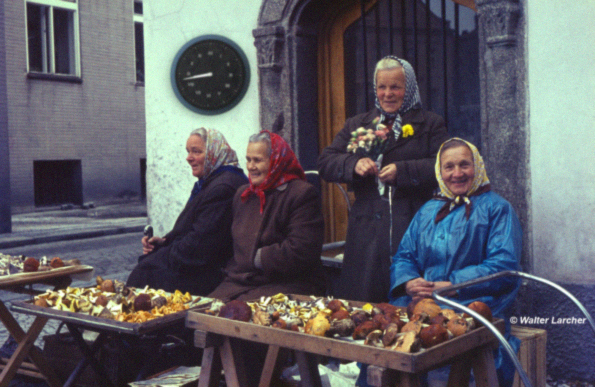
{"hour": 8, "minute": 43}
